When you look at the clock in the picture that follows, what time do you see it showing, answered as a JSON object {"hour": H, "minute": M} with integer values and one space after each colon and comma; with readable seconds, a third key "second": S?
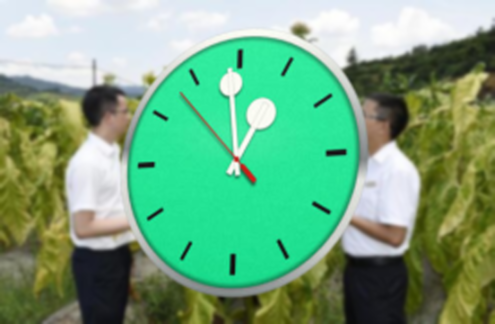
{"hour": 12, "minute": 58, "second": 53}
